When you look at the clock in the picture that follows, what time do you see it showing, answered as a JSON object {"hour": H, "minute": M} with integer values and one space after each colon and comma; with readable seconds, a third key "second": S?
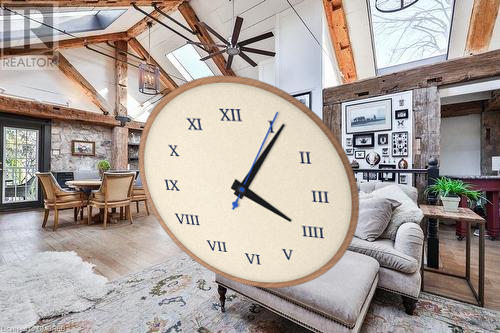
{"hour": 4, "minute": 6, "second": 5}
